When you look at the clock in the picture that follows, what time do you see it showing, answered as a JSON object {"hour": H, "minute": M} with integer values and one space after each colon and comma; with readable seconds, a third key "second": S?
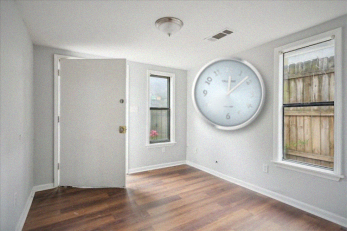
{"hour": 12, "minute": 8}
